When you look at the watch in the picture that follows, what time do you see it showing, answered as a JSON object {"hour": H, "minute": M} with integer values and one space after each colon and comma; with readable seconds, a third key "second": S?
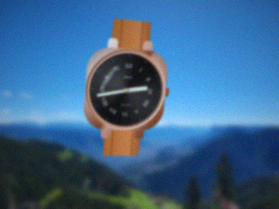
{"hour": 2, "minute": 43}
